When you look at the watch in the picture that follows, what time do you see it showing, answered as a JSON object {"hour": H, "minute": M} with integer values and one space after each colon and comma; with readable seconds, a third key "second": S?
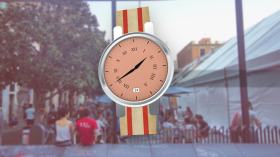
{"hour": 1, "minute": 40}
